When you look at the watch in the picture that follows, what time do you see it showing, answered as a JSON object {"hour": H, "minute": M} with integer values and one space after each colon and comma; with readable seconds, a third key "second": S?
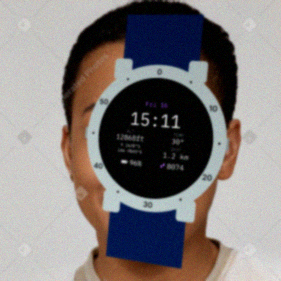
{"hour": 15, "minute": 11}
